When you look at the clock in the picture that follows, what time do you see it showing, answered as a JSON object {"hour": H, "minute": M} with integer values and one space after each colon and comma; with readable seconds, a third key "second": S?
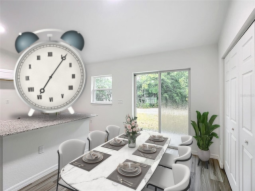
{"hour": 7, "minute": 6}
